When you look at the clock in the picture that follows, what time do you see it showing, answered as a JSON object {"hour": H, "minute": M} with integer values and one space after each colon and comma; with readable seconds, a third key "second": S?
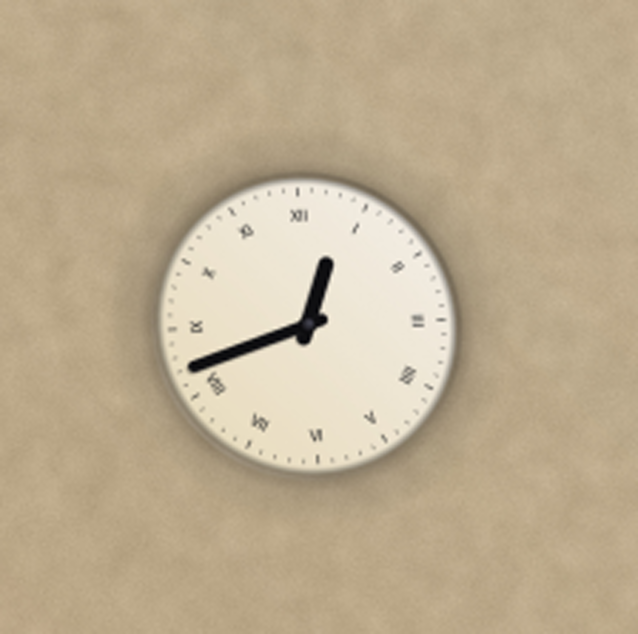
{"hour": 12, "minute": 42}
